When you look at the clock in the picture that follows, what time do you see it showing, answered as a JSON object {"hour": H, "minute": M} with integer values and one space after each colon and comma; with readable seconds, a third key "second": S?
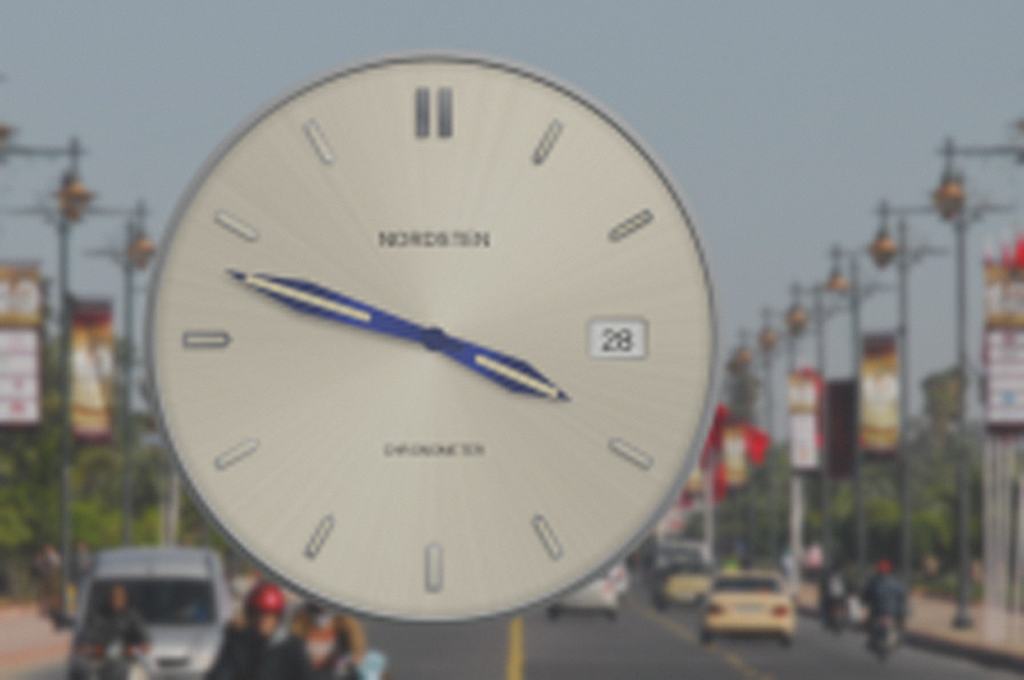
{"hour": 3, "minute": 48}
